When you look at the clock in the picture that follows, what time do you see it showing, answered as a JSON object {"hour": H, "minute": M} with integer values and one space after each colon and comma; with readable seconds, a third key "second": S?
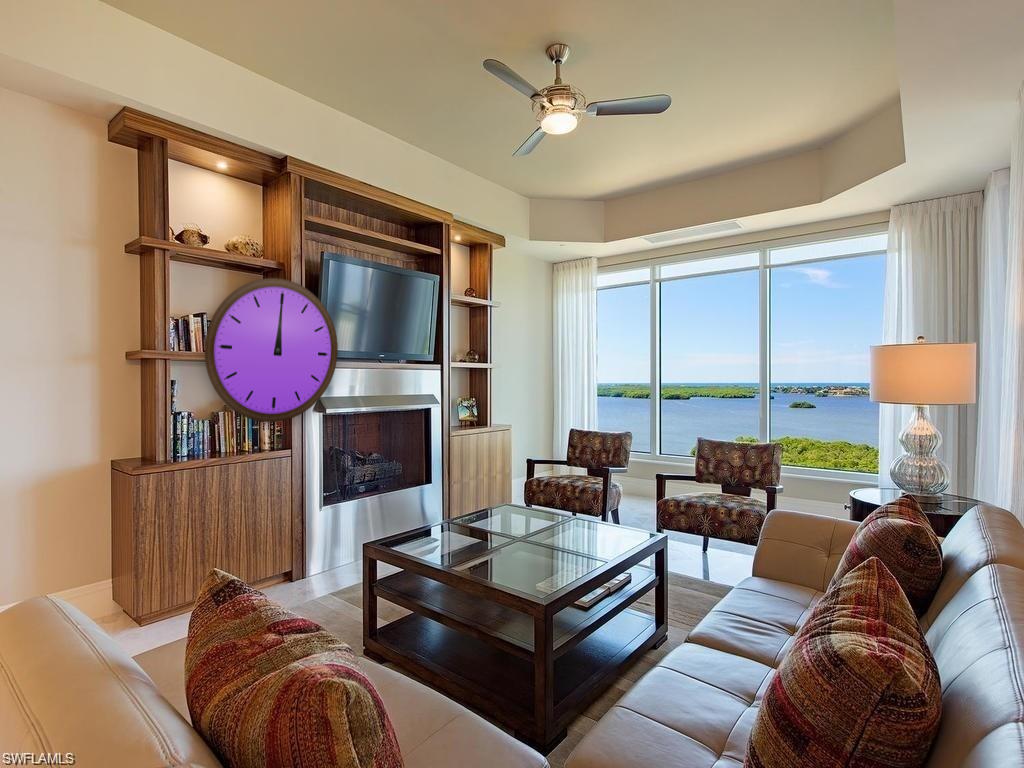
{"hour": 12, "minute": 0}
